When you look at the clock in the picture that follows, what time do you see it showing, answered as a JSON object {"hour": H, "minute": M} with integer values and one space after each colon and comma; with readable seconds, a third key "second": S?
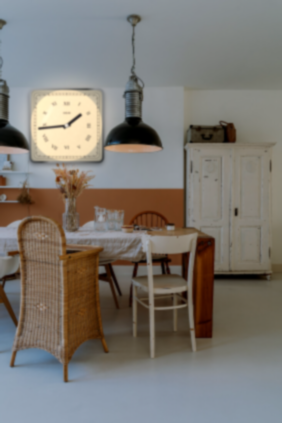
{"hour": 1, "minute": 44}
